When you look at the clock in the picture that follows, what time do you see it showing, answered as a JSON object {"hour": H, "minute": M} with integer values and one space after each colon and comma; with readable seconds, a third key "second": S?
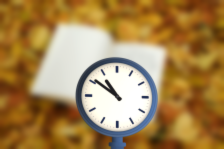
{"hour": 10, "minute": 51}
